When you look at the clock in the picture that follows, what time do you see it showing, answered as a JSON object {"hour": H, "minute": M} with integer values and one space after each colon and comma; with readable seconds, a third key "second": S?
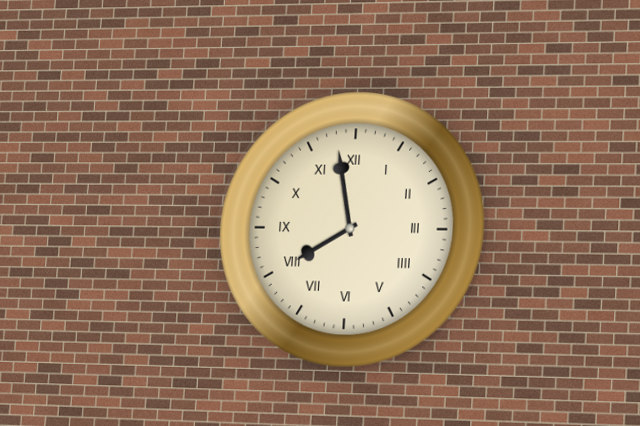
{"hour": 7, "minute": 58}
